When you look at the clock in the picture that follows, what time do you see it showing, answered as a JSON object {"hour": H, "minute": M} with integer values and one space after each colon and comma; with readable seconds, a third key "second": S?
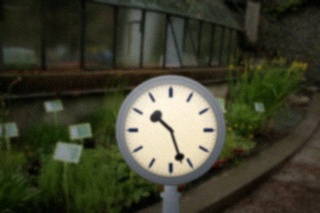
{"hour": 10, "minute": 27}
